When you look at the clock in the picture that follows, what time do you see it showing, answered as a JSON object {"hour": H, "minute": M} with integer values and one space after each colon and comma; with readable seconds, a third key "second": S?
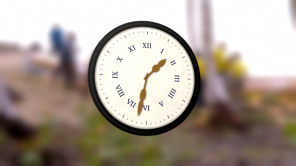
{"hour": 1, "minute": 32}
